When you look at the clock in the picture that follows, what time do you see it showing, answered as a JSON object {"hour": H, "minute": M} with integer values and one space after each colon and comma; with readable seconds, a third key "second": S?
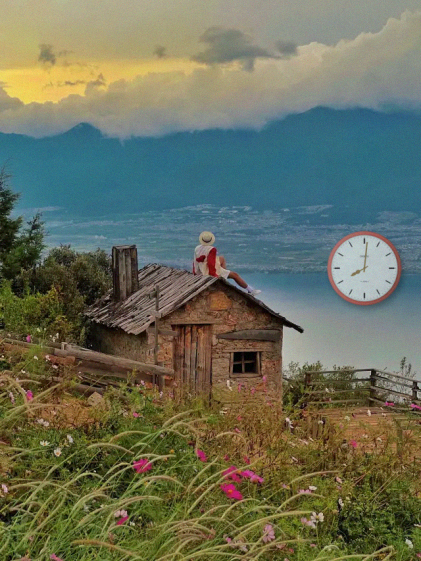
{"hour": 8, "minute": 1}
